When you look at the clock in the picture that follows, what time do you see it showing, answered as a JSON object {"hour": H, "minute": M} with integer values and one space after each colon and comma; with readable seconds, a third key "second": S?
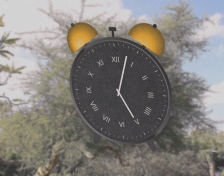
{"hour": 5, "minute": 3}
